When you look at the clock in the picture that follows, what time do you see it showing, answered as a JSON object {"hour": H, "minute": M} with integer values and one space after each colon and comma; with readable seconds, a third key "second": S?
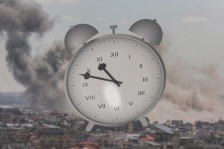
{"hour": 10, "minute": 48}
